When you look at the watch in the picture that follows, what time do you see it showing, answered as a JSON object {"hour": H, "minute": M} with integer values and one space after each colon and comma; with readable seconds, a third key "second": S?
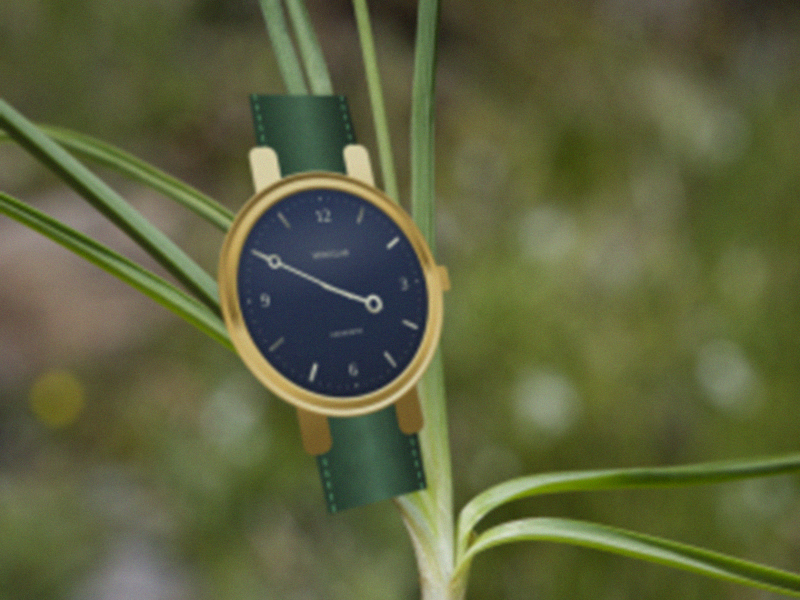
{"hour": 3, "minute": 50}
